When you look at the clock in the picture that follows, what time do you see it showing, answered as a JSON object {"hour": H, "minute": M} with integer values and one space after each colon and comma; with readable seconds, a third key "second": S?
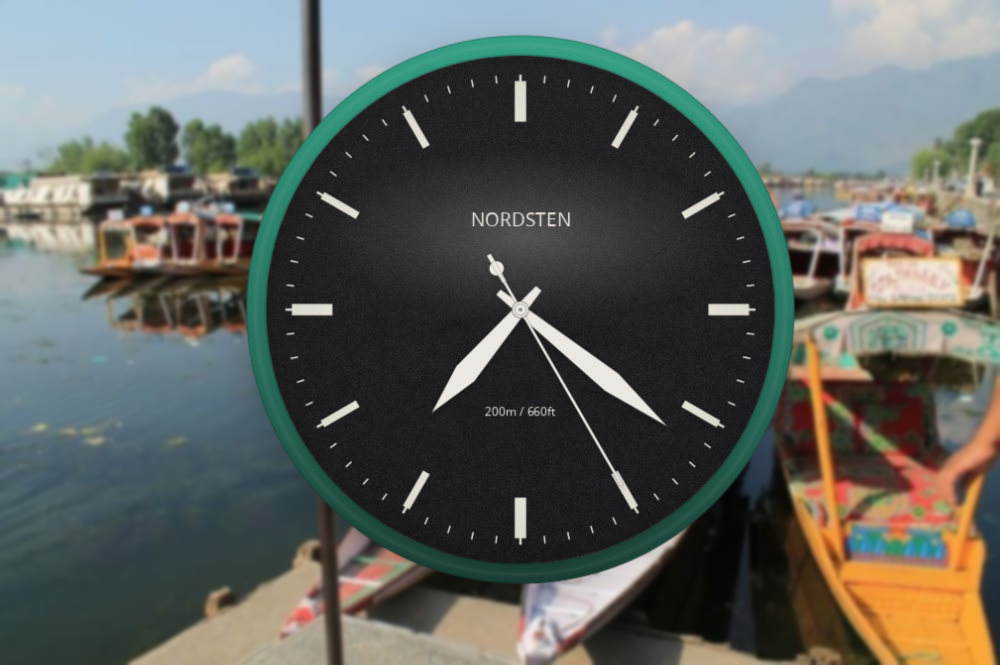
{"hour": 7, "minute": 21, "second": 25}
